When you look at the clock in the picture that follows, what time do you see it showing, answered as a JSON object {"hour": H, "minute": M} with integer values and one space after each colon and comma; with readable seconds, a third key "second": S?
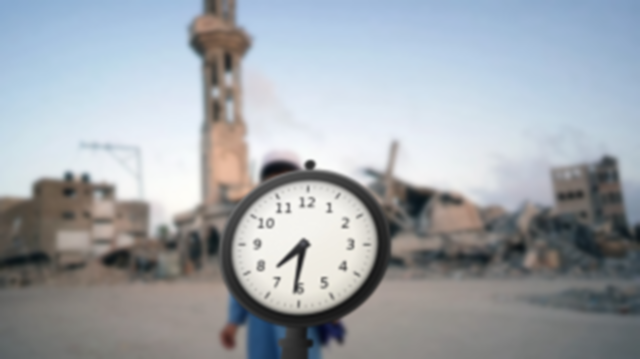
{"hour": 7, "minute": 31}
